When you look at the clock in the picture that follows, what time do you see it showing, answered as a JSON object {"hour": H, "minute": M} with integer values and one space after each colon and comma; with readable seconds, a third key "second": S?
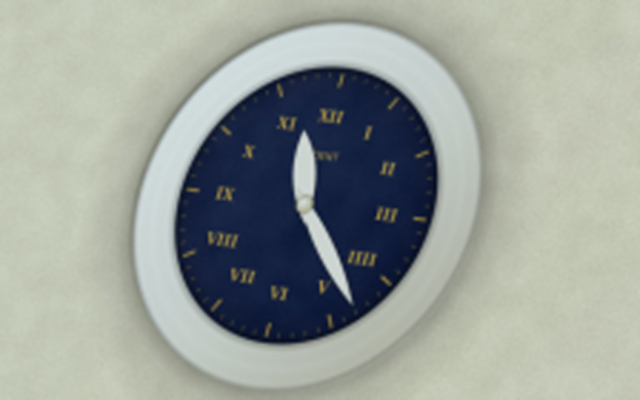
{"hour": 11, "minute": 23}
